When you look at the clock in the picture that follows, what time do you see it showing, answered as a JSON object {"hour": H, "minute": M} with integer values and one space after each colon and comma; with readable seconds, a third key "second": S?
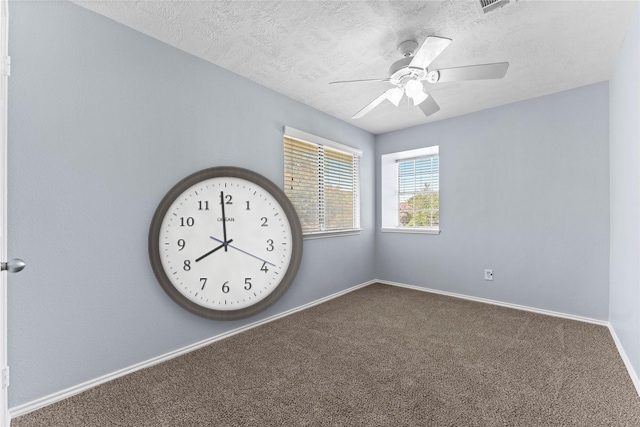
{"hour": 7, "minute": 59, "second": 19}
